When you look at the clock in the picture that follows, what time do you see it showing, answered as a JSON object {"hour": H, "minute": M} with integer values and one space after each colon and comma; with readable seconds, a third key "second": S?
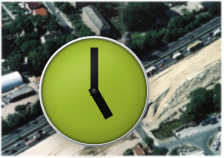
{"hour": 5, "minute": 0}
